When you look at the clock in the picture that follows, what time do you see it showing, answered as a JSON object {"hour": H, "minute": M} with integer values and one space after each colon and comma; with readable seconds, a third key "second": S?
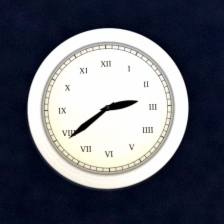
{"hour": 2, "minute": 39}
